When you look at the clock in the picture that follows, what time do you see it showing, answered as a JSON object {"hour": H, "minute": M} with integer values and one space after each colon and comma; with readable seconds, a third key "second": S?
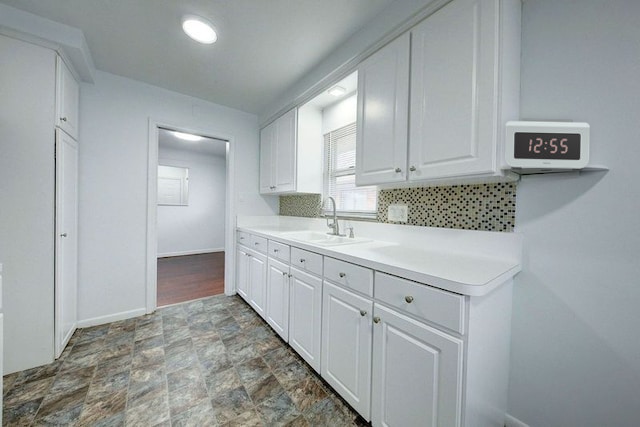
{"hour": 12, "minute": 55}
